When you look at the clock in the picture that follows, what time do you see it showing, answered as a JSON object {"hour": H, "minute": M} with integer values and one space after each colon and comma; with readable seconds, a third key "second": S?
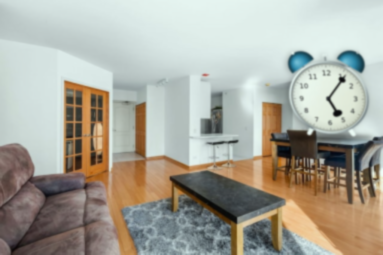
{"hour": 5, "minute": 6}
